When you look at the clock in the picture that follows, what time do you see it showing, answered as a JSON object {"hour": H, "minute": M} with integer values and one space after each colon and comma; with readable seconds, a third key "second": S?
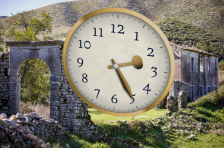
{"hour": 2, "minute": 25}
